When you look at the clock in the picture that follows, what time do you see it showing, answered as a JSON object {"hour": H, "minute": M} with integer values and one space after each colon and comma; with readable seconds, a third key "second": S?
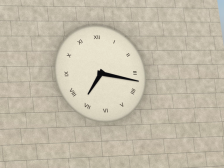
{"hour": 7, "minute": 17}
